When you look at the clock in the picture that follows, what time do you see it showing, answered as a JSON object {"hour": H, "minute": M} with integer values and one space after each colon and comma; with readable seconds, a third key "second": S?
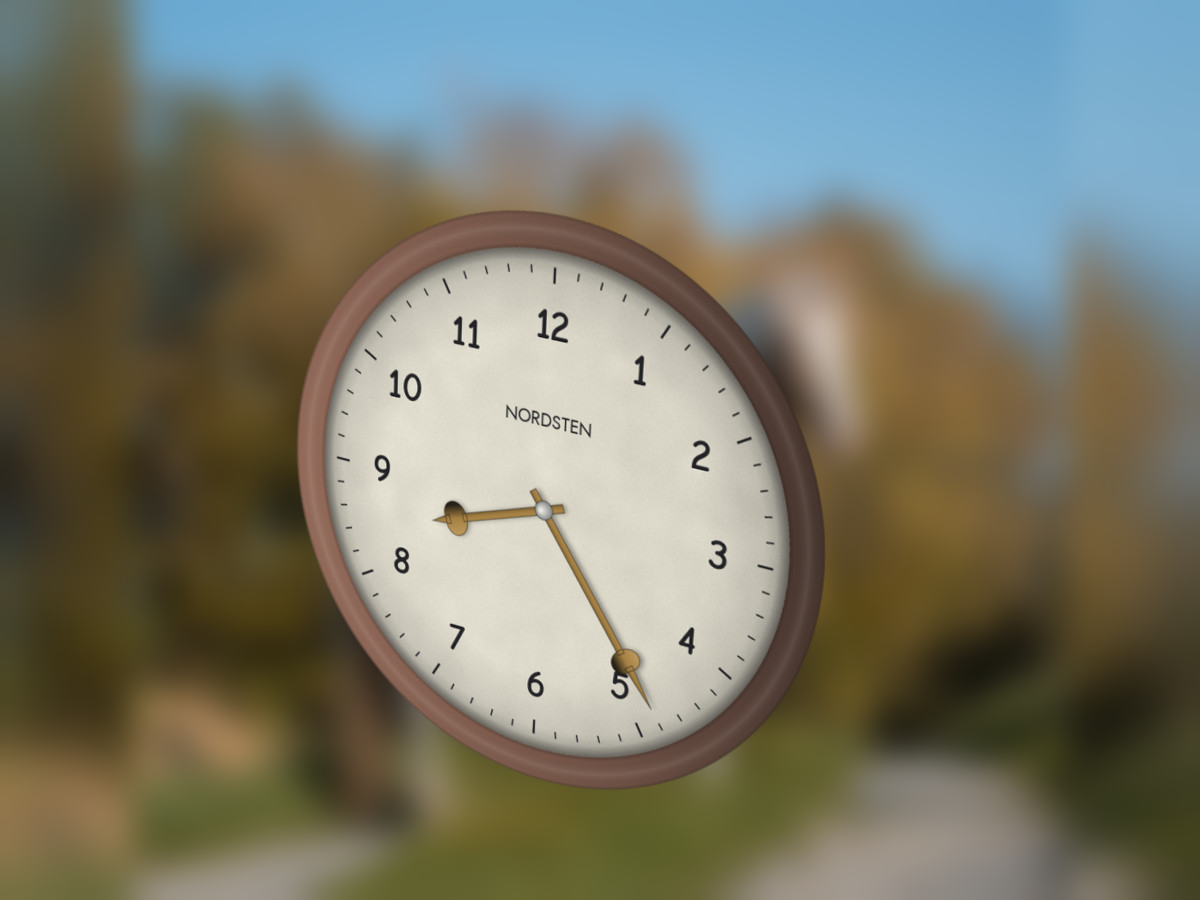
{"hour": 8, "minute": 24}
